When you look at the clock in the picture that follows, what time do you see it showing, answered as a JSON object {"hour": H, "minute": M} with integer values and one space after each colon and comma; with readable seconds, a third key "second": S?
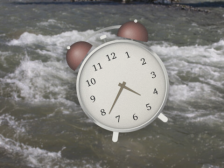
{"hour": 4, "minute": 38}
